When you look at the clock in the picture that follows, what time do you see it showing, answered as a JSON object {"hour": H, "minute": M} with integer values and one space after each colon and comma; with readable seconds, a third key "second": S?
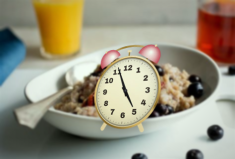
{"hour": 4, "minute": 56}
